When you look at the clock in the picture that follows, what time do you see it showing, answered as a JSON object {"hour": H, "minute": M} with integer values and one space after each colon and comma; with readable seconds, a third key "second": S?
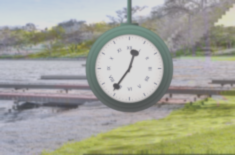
{"hour": 12, "minute": 36}
